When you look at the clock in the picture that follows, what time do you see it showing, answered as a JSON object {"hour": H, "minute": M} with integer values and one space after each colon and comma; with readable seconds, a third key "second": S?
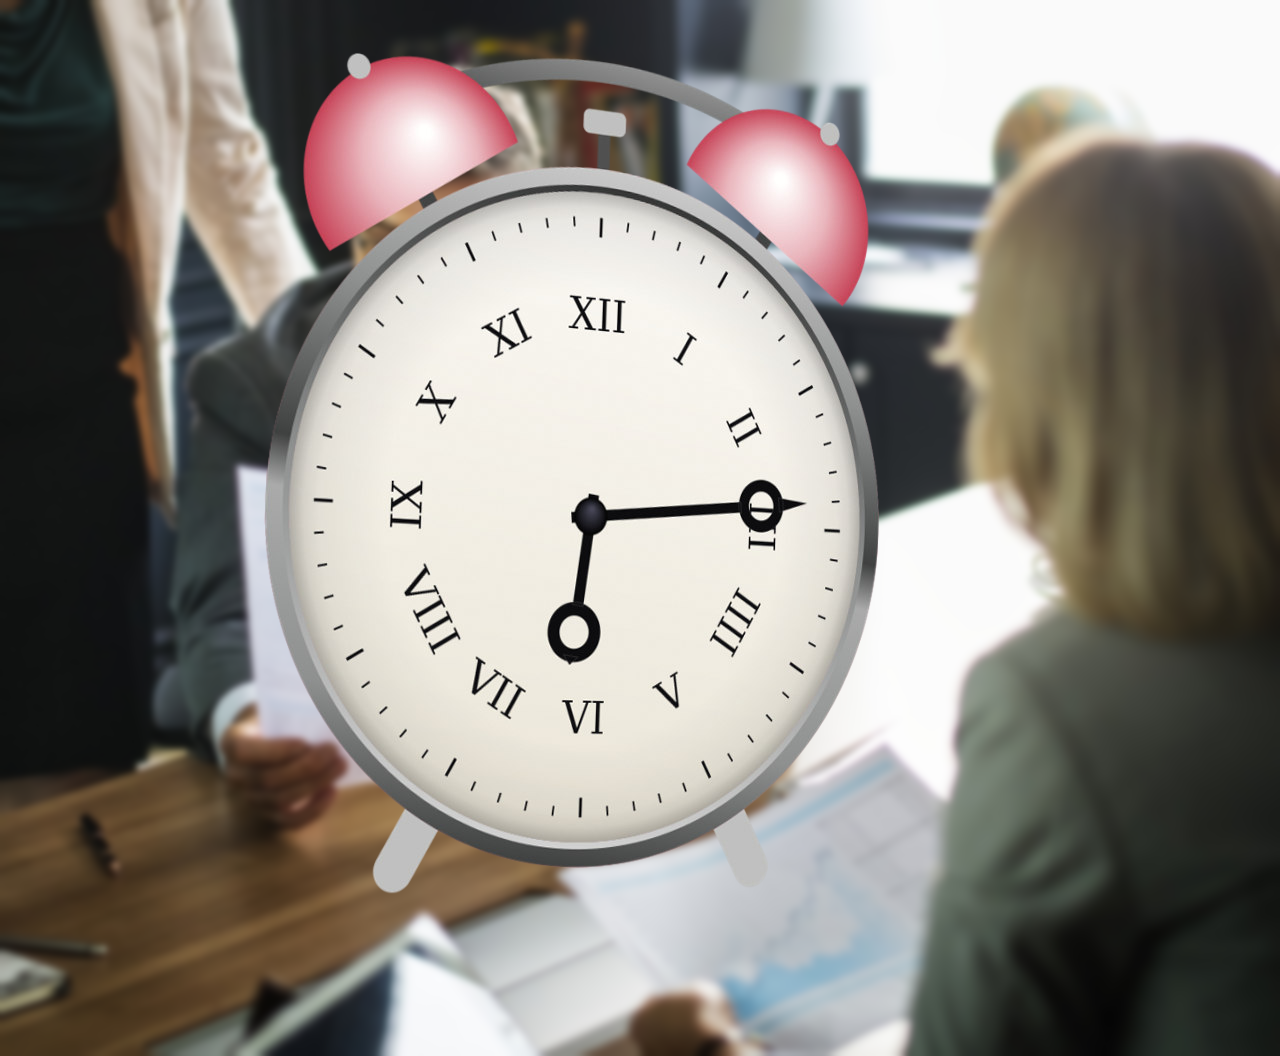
{"hour": 6, "minute": 14}
